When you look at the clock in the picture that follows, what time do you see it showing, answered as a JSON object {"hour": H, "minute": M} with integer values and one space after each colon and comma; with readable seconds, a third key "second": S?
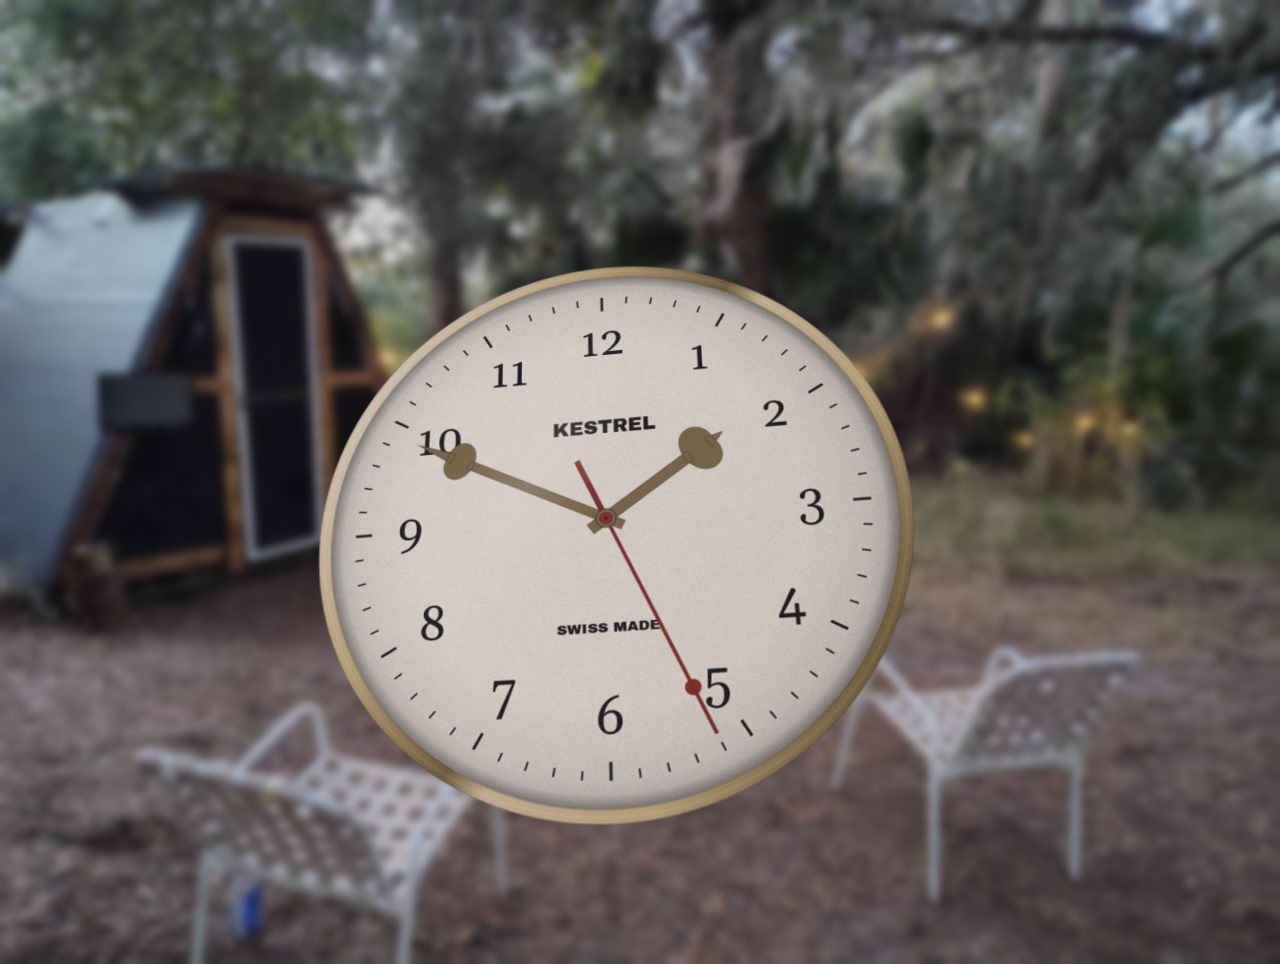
{"hour": 1, "minute": 49, "second": 26}
